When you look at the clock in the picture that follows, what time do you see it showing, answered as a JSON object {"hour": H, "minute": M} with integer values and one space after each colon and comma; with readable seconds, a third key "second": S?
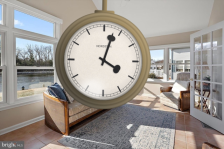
{"hour": 4, "minute": 3}
